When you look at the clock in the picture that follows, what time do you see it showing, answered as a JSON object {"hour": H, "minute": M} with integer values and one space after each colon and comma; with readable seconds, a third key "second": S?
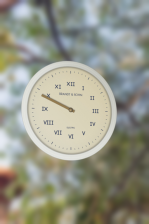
{"hour": 9, "minute": 49}
